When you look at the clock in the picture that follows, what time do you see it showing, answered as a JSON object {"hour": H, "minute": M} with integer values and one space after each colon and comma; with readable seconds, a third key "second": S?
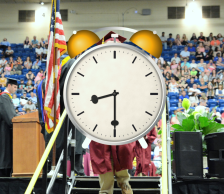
{"hour": 8, "minute": 30}
